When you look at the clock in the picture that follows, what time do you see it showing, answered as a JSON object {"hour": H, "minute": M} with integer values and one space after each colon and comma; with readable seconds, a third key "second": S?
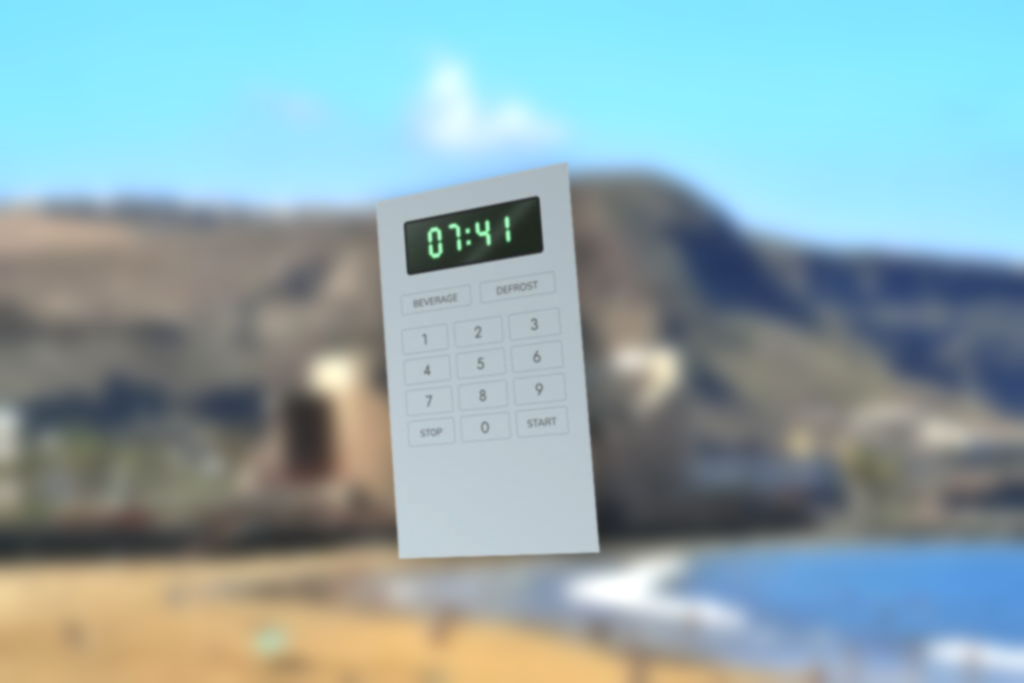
{"hour": 7, "minute": 41}
